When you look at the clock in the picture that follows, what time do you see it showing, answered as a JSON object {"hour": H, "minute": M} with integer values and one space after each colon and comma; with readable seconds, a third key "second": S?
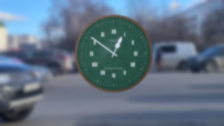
{"hour": 12, "minute": 51}
